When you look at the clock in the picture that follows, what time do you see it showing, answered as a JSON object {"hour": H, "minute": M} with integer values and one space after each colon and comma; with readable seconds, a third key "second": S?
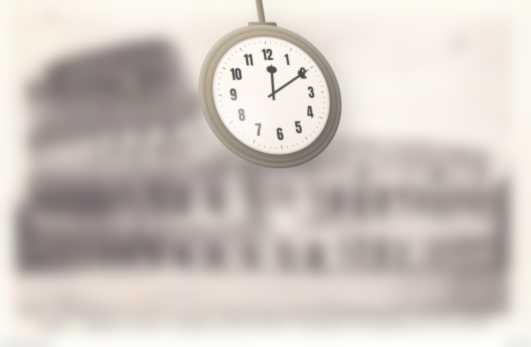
{"hour": 12, "minute": 10}
